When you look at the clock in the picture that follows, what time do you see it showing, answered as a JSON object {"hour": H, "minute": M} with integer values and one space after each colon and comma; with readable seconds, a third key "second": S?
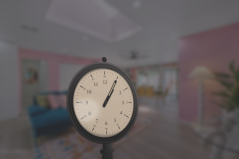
{"hour": 1, "minute": 5}
